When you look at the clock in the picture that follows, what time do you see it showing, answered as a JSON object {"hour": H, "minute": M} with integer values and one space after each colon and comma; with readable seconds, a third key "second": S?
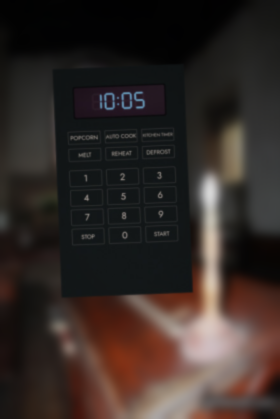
{"hour": 10, "minute": 5}
